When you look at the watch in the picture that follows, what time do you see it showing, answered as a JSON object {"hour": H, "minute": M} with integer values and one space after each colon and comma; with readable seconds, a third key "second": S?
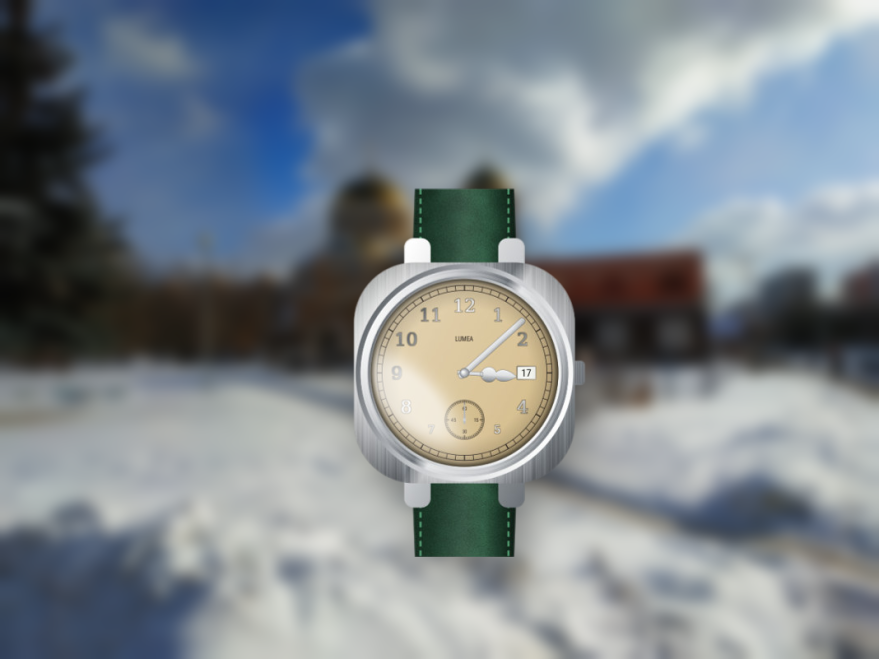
{"hour": 3, "minute": 8}
